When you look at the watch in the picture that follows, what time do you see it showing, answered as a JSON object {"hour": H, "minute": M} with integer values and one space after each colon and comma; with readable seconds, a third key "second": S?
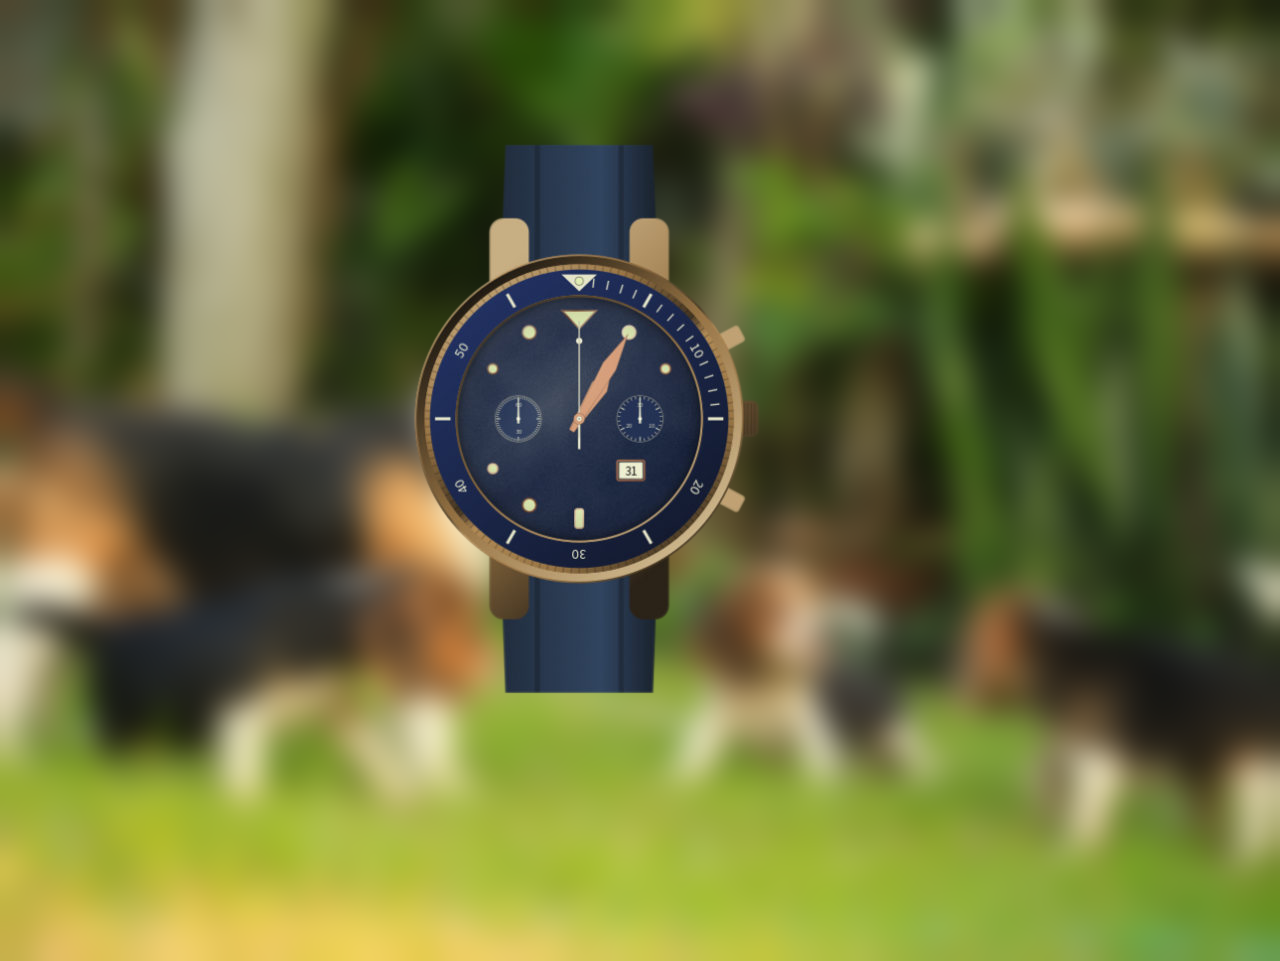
{"hour": 1, "minute": 5}
